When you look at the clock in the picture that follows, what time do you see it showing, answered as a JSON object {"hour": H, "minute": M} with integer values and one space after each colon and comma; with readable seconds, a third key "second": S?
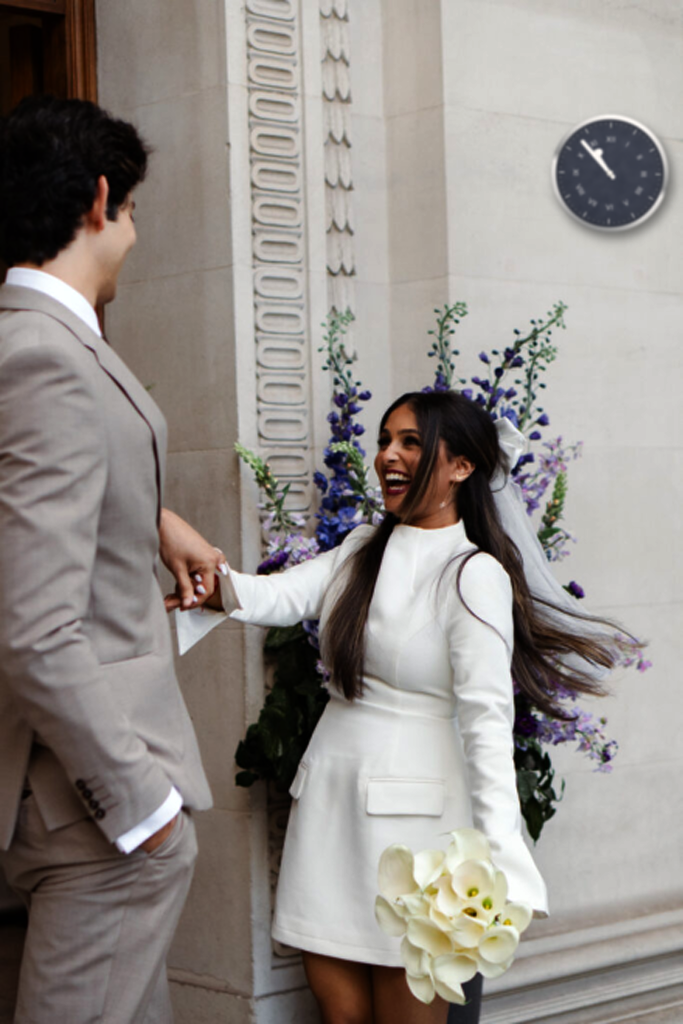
{"hour": 10, "minute": 53}
